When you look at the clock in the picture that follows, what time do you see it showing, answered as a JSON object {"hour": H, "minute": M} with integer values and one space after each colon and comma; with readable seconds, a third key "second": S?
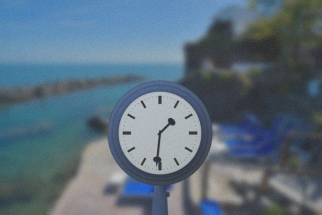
{"hour": 1, "minute": 31}
